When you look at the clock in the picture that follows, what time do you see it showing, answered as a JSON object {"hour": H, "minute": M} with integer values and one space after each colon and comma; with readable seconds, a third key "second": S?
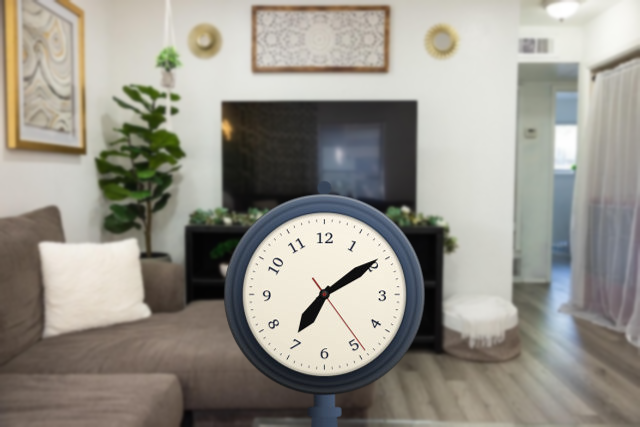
{"hour": 7, "minute": 9, "second": 24}
